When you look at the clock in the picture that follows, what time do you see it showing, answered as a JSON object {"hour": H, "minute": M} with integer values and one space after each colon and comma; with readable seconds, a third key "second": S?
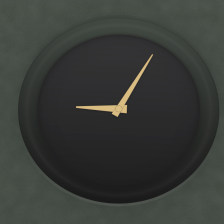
{"hour": 9, "minute": 5}
